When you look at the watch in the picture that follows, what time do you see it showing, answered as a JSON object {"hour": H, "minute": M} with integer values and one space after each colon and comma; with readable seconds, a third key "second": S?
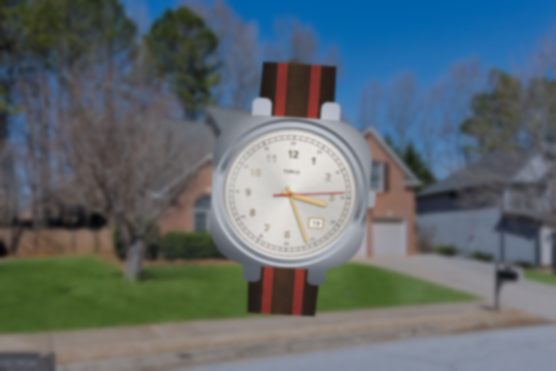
{"hour": 3, "minute": 26, "second": 14}
